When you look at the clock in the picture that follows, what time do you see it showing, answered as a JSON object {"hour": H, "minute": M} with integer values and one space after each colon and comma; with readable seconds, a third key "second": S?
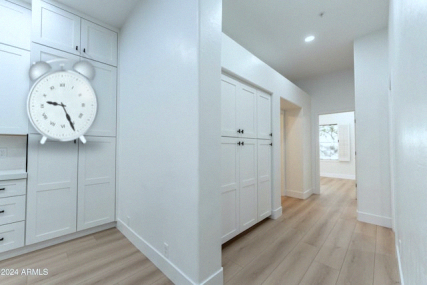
{"hour": 9, "minute": 26}
